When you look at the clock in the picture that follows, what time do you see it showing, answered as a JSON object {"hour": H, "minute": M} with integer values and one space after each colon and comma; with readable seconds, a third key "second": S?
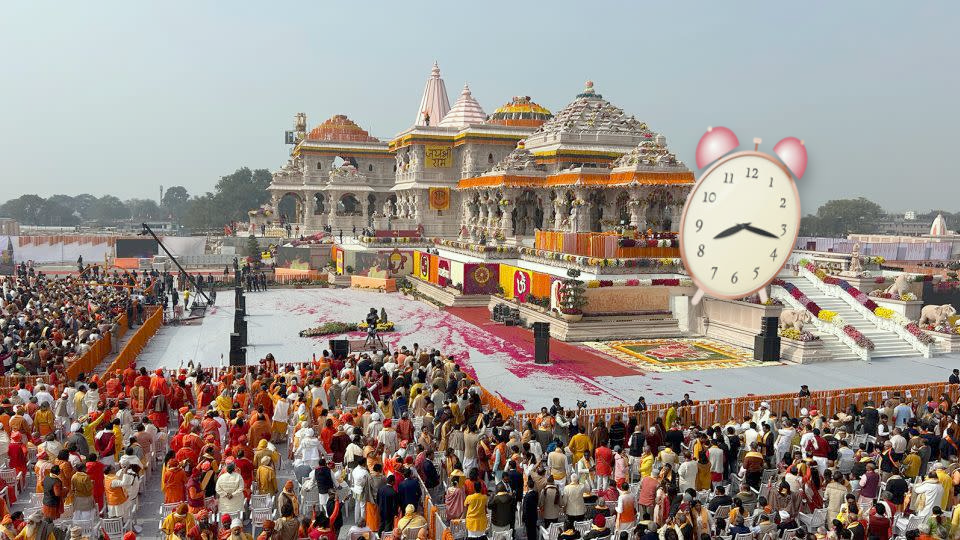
{"hour": 8, "minute": 17}
